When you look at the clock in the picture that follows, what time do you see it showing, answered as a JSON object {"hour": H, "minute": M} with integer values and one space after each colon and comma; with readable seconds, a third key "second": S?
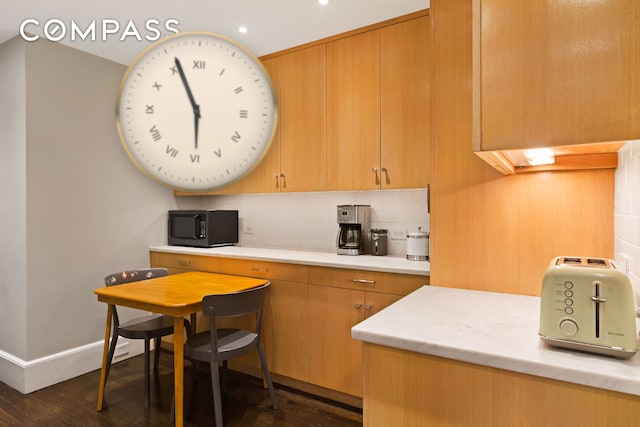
{"hour": 5, "minute": 56}
